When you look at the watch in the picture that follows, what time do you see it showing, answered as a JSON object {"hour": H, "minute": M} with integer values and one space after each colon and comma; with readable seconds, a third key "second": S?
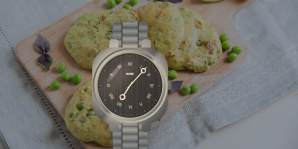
{"hour": 7, "minute": 7}
